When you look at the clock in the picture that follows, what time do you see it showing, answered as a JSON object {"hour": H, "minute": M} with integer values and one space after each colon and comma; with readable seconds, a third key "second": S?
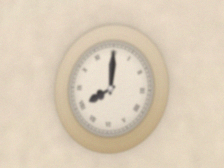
{"hour": 8, "minute": 0}
